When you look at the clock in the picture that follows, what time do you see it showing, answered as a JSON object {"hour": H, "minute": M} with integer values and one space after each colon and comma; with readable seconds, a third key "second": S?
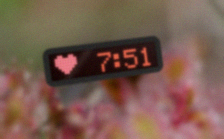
{"hour": 7, "minute": 51}
